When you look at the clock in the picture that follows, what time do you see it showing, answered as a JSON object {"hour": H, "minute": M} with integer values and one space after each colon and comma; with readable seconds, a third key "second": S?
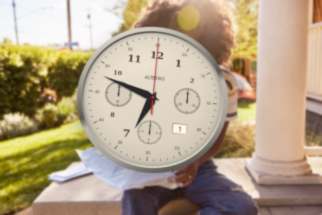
{"hour": 6, "minute": 48}
